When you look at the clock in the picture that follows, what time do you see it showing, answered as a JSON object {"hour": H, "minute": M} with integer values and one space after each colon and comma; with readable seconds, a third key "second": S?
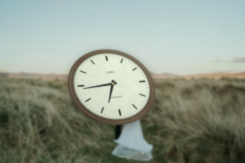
{"hour": 6, "minute": 44}
